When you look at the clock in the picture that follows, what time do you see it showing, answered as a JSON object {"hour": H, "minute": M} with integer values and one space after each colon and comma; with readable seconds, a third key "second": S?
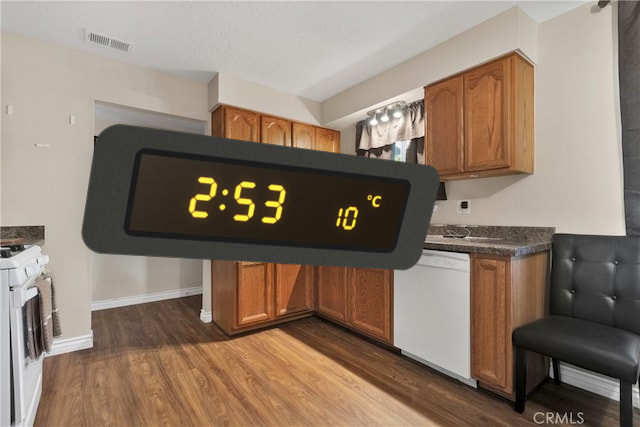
{"hour": 2, "minute": 53}
